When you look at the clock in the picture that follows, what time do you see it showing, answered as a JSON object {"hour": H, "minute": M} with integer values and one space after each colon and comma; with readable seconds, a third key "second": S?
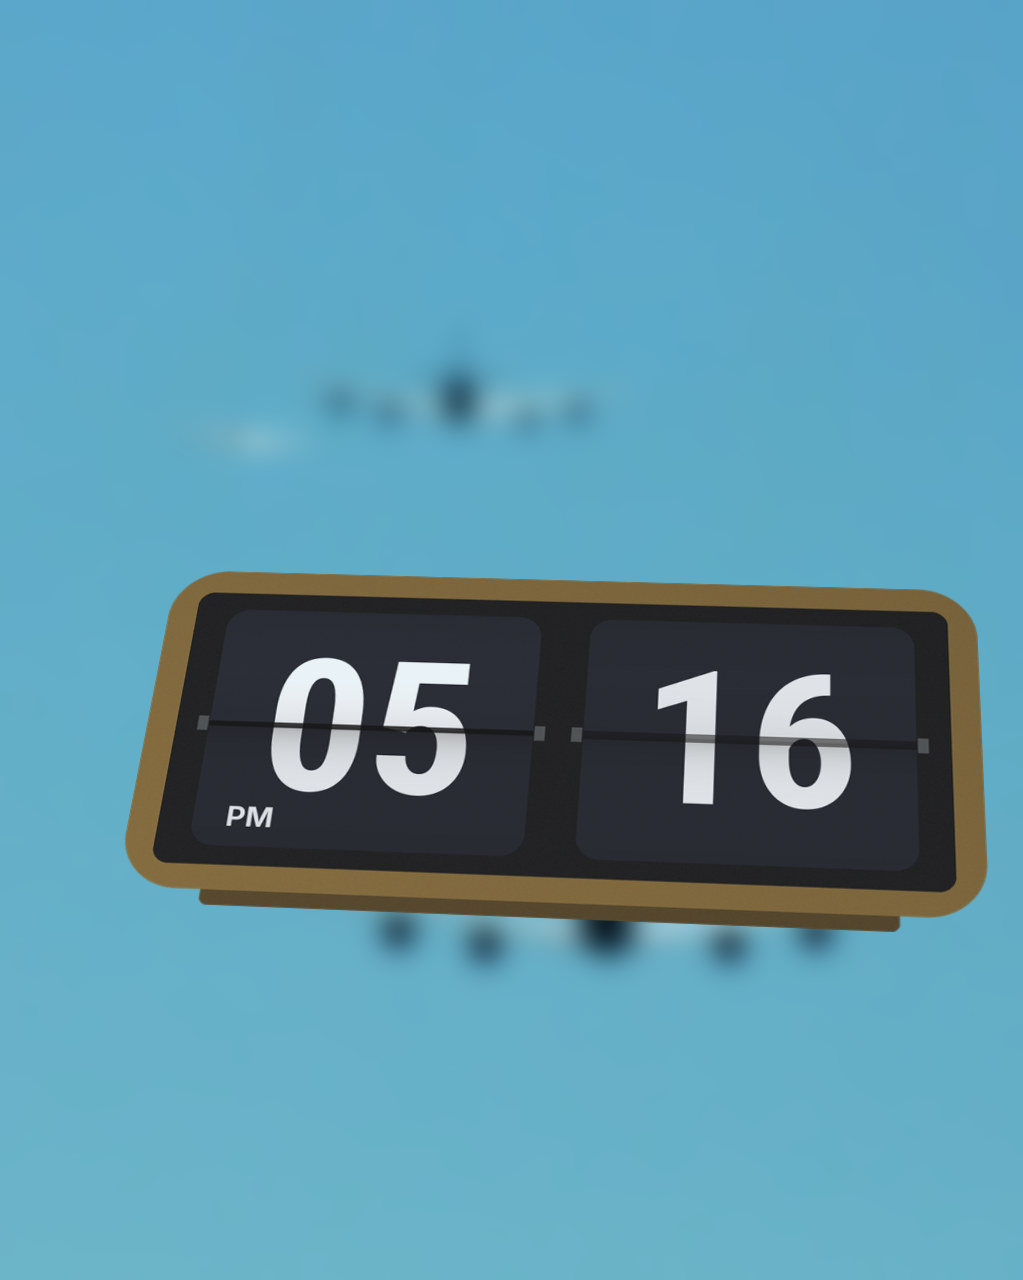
{"hour": 5, "minute": 16}
